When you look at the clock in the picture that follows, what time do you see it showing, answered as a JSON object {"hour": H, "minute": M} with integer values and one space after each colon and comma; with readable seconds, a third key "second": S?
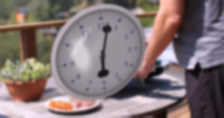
{"hour": 6, "minute": 2}
